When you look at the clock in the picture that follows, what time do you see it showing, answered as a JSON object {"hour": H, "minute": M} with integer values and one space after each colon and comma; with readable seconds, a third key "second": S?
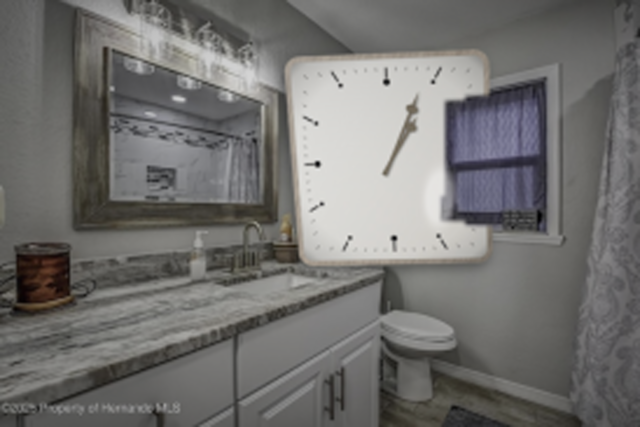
{"hour": 1, "minute": 4}
